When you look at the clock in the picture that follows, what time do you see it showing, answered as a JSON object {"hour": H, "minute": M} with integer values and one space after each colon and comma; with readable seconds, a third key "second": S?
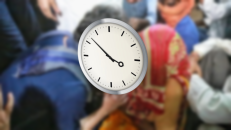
{"hour": 3, "minute": 52}
